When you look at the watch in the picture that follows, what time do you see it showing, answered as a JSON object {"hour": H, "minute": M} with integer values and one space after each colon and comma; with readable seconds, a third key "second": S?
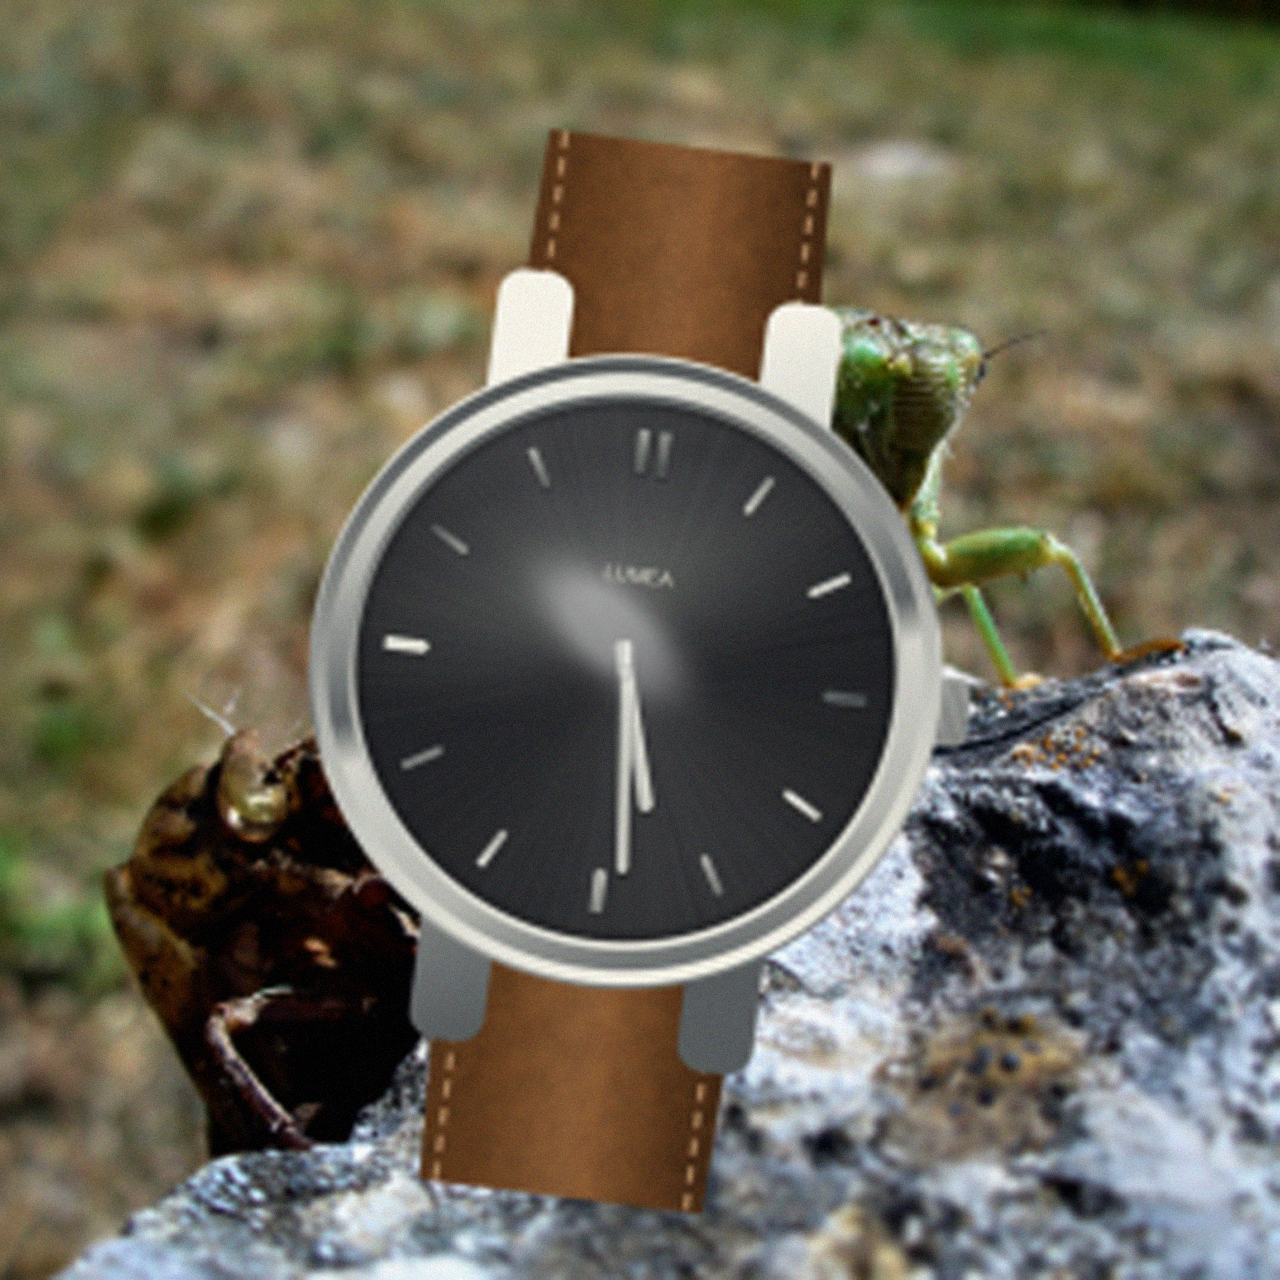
{"hour": 5, "minute": 29}
